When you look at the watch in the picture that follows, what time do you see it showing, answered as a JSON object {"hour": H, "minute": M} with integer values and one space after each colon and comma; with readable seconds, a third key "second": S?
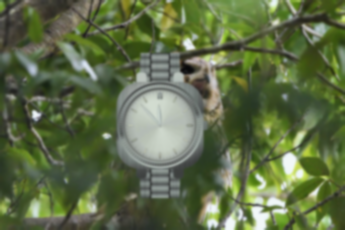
{"hour": 11, "minute": 53}
